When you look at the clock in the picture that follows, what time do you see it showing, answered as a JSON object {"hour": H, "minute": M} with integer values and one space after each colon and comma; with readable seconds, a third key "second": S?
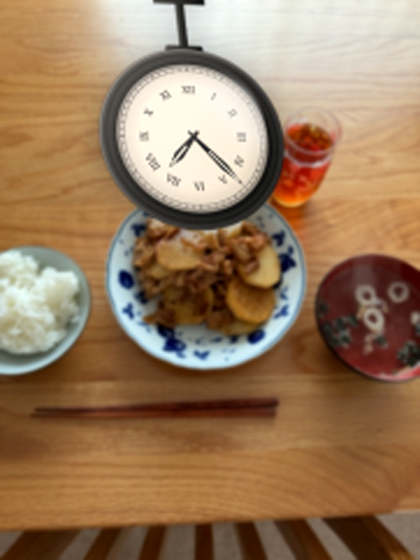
{"hour": 7, "minute": 23}
